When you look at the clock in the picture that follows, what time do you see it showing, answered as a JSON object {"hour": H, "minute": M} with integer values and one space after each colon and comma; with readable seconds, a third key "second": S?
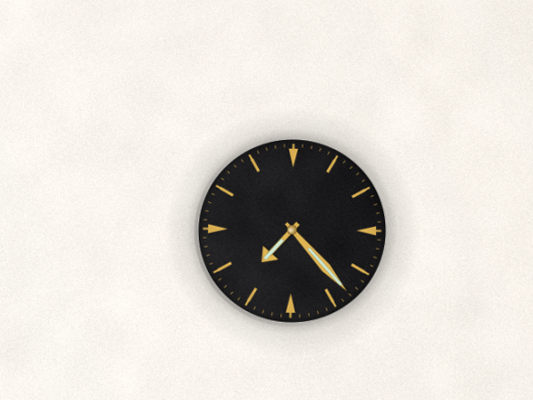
{"hour": 7, "minute": 23}
